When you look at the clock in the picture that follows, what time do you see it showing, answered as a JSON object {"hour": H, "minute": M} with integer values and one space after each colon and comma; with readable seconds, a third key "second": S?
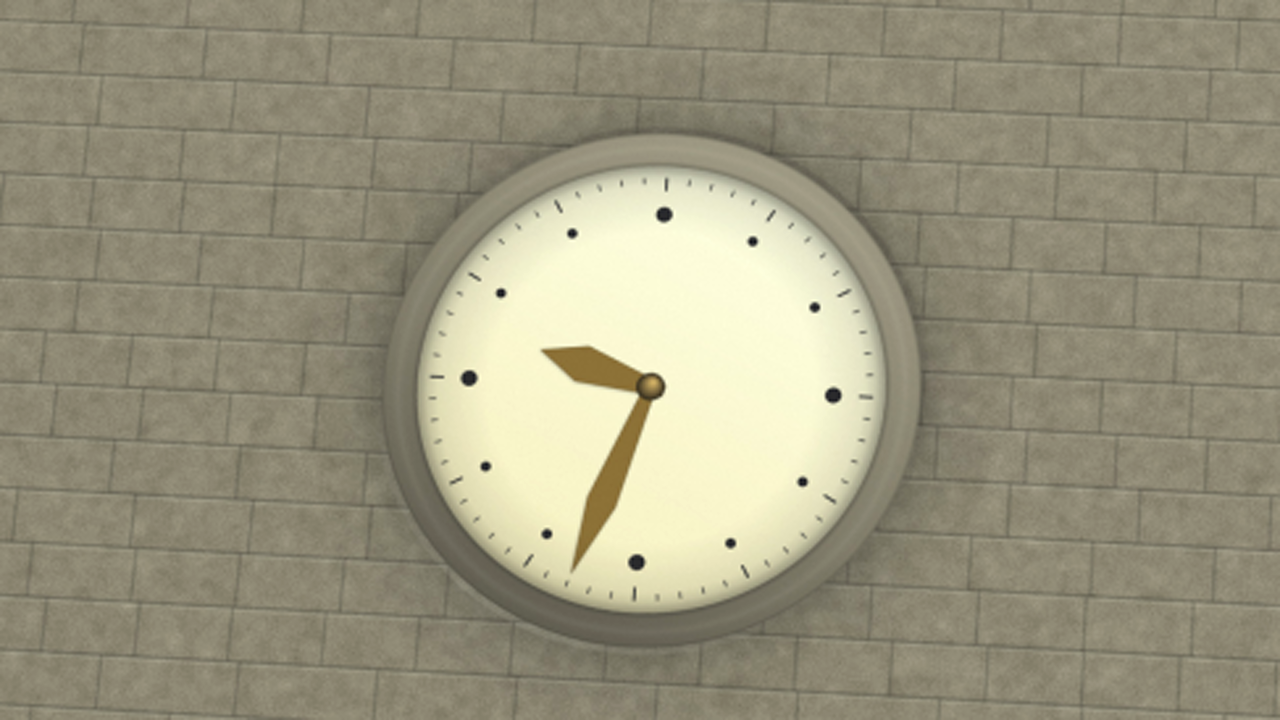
{"hour": 9, "minute": 33}
